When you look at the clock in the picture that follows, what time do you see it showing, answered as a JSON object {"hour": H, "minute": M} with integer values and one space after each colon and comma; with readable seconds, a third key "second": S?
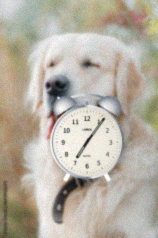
{"hour": 7, "minute": 6}
